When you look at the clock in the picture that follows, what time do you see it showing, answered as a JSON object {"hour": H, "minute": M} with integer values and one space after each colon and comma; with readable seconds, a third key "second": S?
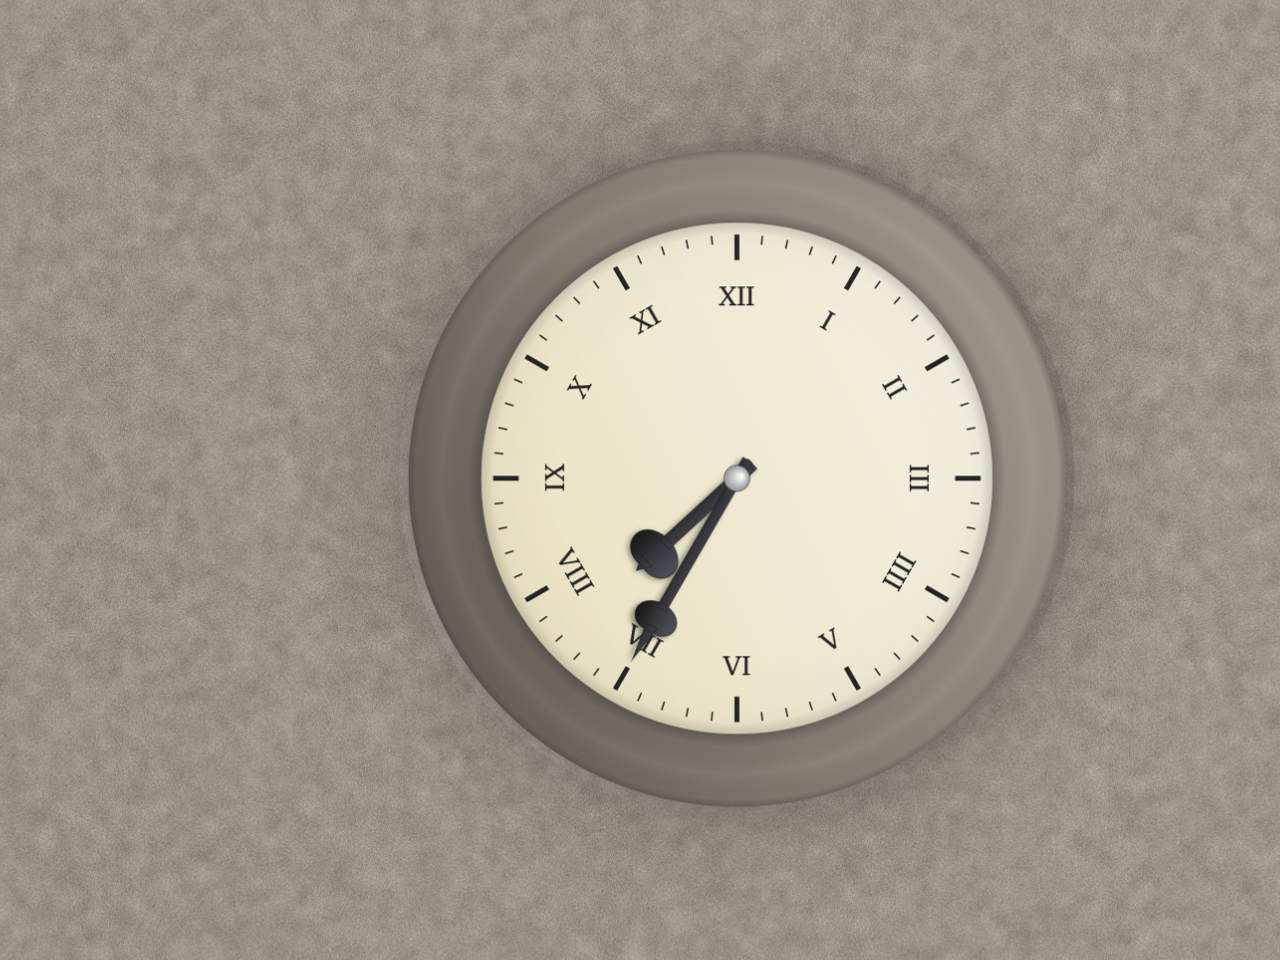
{"hour": 7, "minute": 35}
